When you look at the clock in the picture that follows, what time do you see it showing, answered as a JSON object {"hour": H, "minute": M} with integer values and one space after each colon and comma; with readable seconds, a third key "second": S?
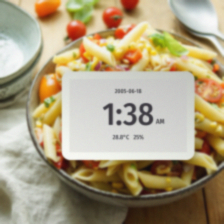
{"hour": 1, "minute": 38}
